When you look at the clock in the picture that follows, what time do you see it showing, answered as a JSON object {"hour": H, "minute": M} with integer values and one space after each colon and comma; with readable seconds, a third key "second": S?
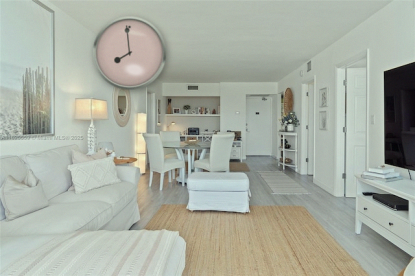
{"hour": 7, "minute": 59}
